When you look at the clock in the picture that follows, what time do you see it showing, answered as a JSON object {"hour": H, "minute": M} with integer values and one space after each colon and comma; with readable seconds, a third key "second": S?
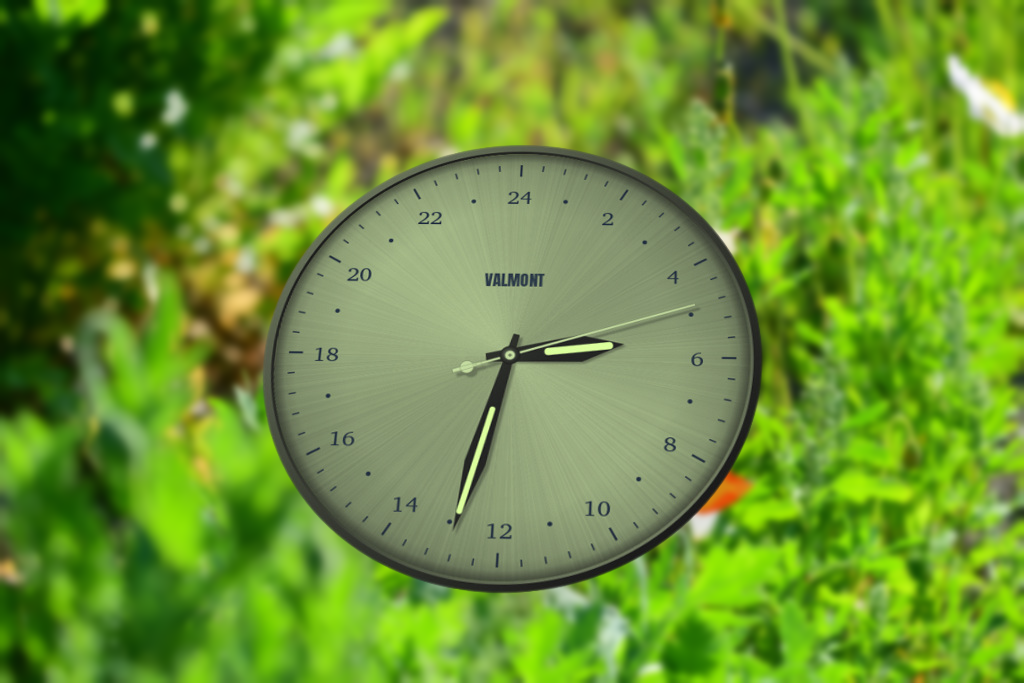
{"hour": 5, "minute": 32, "second": 12}
